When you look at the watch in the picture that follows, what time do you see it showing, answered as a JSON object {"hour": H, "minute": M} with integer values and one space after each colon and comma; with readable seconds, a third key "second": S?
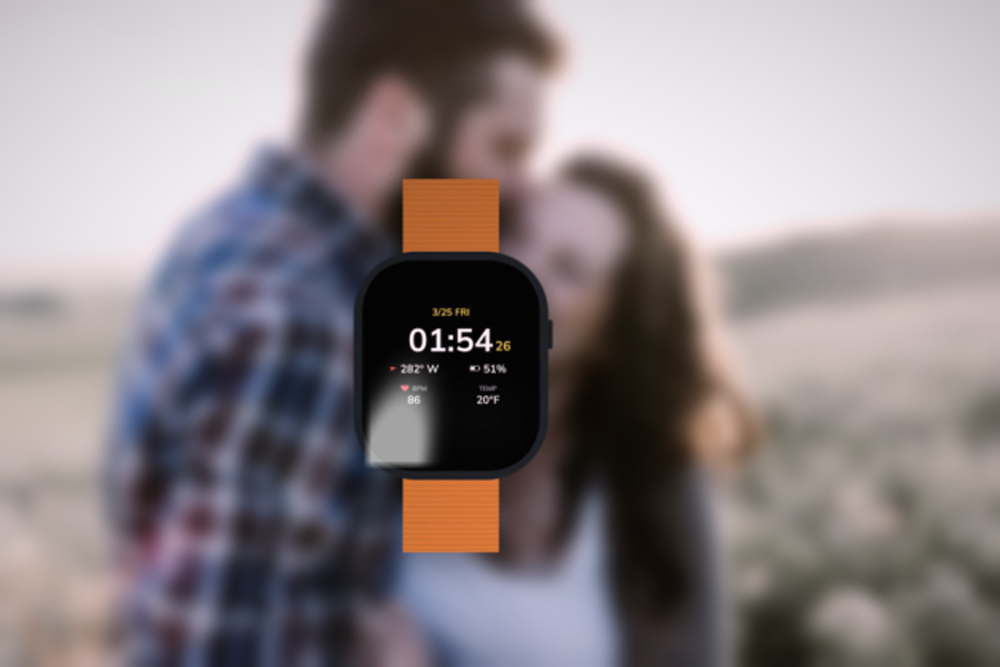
{"hour": 1, "minute": 54, "second": 26}
